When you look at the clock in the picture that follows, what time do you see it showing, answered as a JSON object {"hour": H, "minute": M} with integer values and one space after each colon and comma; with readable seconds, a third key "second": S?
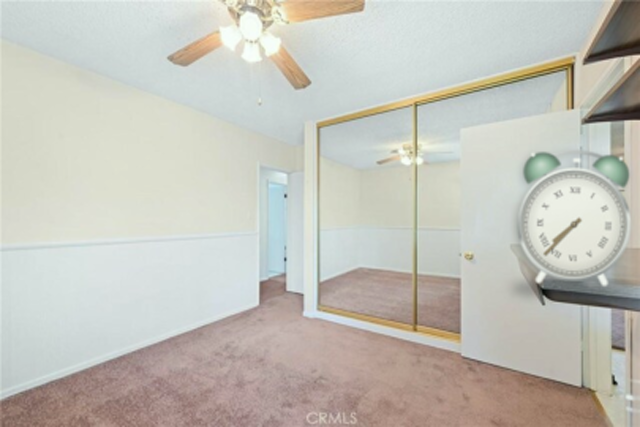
{"hour": 7, "minute": 37}
